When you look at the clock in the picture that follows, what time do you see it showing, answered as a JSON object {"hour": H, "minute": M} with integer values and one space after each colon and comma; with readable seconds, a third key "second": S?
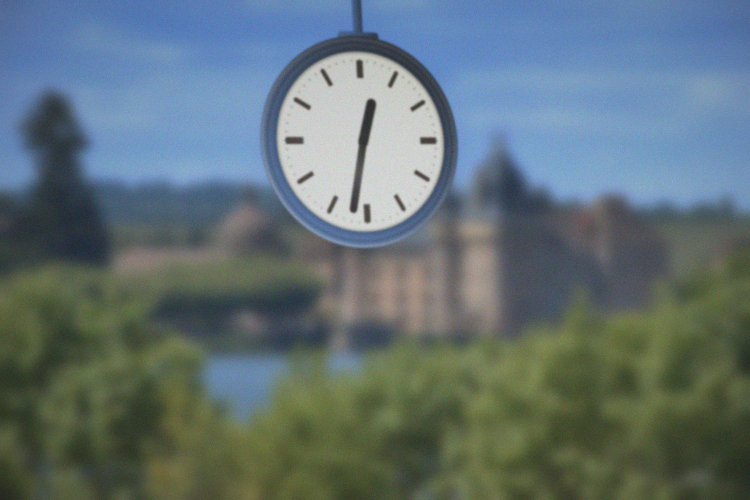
{"hour": 12, "minute": 32}
